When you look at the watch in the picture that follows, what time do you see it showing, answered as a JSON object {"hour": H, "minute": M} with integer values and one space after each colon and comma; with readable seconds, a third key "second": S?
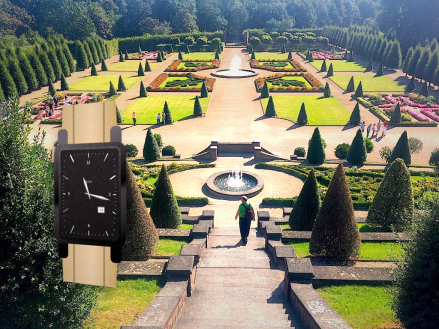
{"hour": 11, "minute": 17}
